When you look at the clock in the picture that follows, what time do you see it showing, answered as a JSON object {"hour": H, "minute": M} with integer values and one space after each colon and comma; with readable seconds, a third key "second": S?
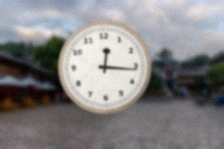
{"hour": 12, "minute": 16}
